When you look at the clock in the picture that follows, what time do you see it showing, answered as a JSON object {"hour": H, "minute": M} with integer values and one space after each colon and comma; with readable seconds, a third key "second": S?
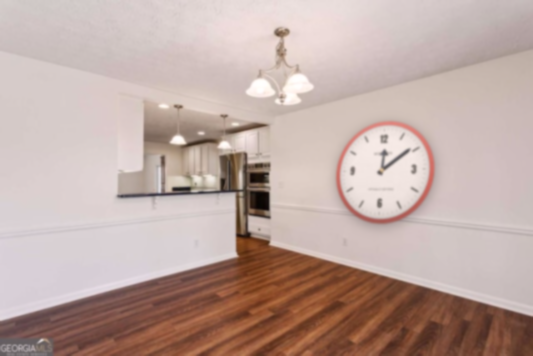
{"hour": 12, "minute": 9}
